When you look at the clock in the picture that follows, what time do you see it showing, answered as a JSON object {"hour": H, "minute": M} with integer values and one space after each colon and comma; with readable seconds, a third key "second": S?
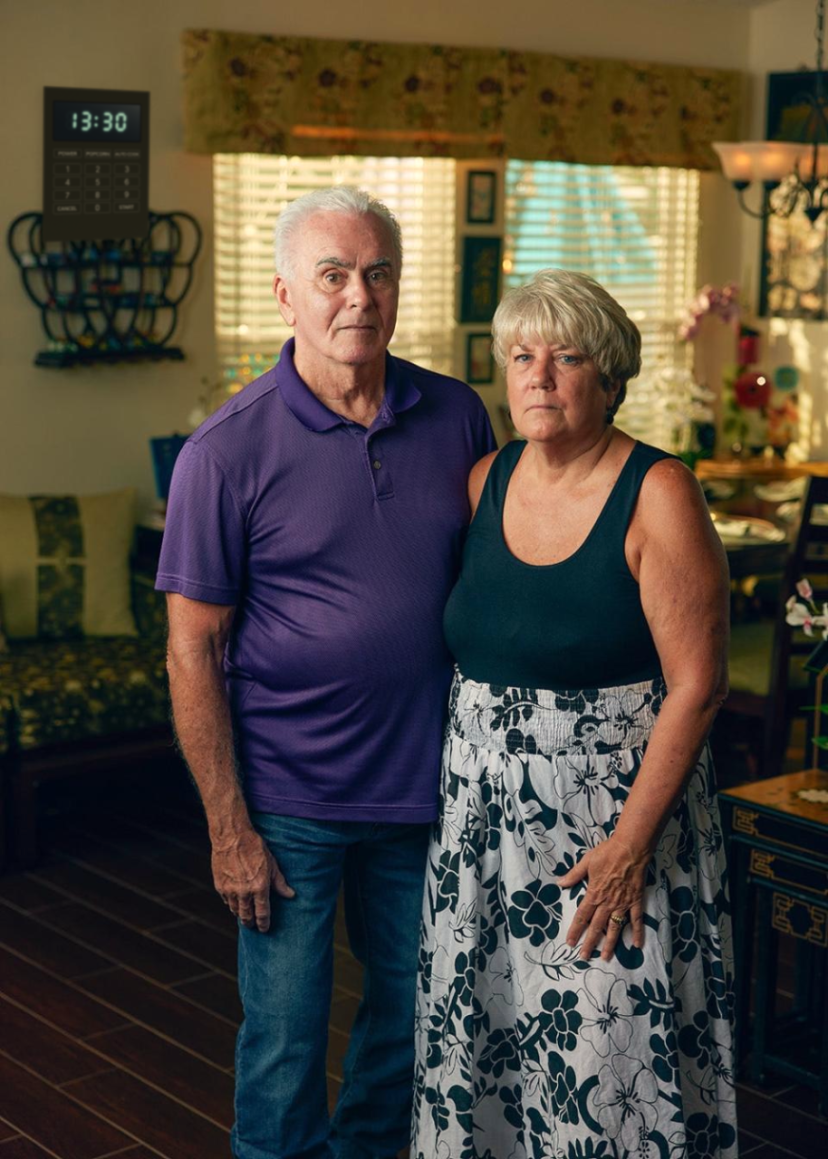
{"hour": 13, "minute": 30}
